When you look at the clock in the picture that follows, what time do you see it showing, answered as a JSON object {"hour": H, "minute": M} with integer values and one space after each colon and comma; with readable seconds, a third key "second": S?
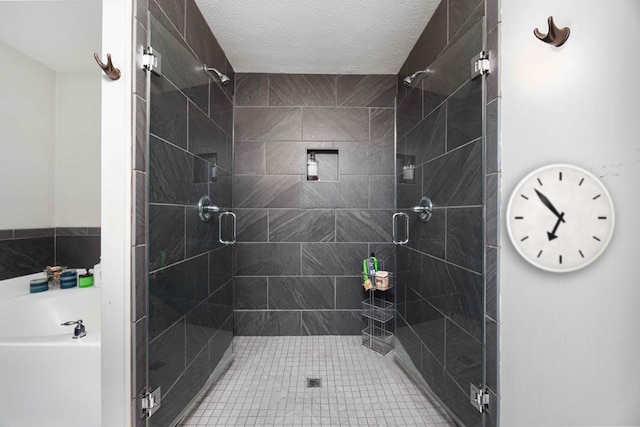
{"hour": 6, "minute": 53}
